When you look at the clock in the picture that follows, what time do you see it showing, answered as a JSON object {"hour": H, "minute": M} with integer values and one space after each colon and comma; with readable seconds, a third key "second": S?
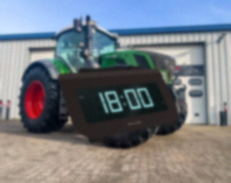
{"hour": 18, "minute": 0}
